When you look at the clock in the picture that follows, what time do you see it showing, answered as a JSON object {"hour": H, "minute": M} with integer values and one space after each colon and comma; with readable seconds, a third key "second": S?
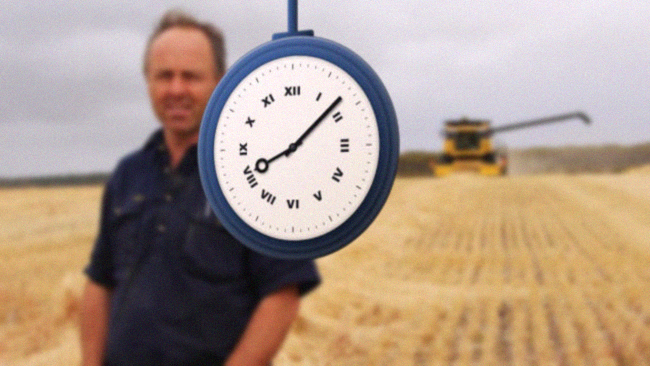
{"hour": 8, "minute": 8}
